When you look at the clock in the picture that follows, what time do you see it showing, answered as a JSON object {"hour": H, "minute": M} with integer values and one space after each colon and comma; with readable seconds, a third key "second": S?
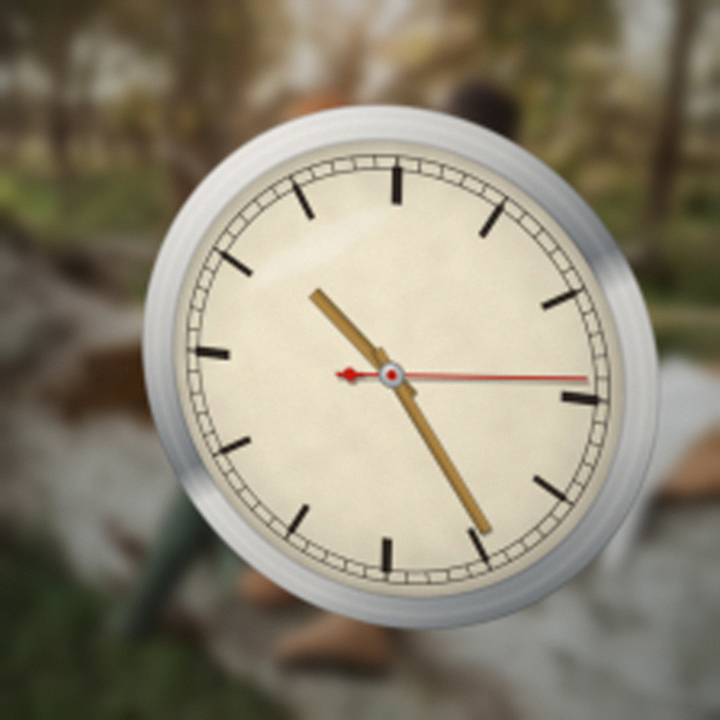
{"hour": 10, "minute": 24, "second": 14}
